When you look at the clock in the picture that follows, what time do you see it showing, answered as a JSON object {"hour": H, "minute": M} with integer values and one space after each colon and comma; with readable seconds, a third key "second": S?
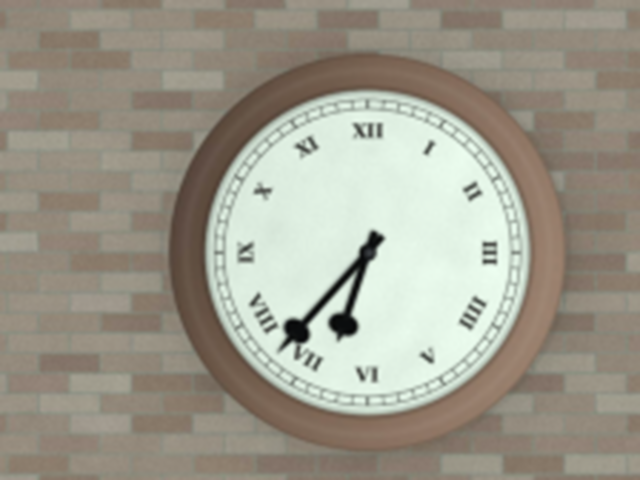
{"hour": 6, "minute": 37}
